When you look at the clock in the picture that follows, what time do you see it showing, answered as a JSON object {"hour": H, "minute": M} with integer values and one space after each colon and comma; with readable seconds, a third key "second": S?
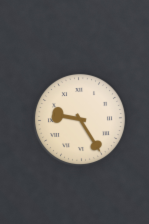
{"hour": 9, "minute": 25}
